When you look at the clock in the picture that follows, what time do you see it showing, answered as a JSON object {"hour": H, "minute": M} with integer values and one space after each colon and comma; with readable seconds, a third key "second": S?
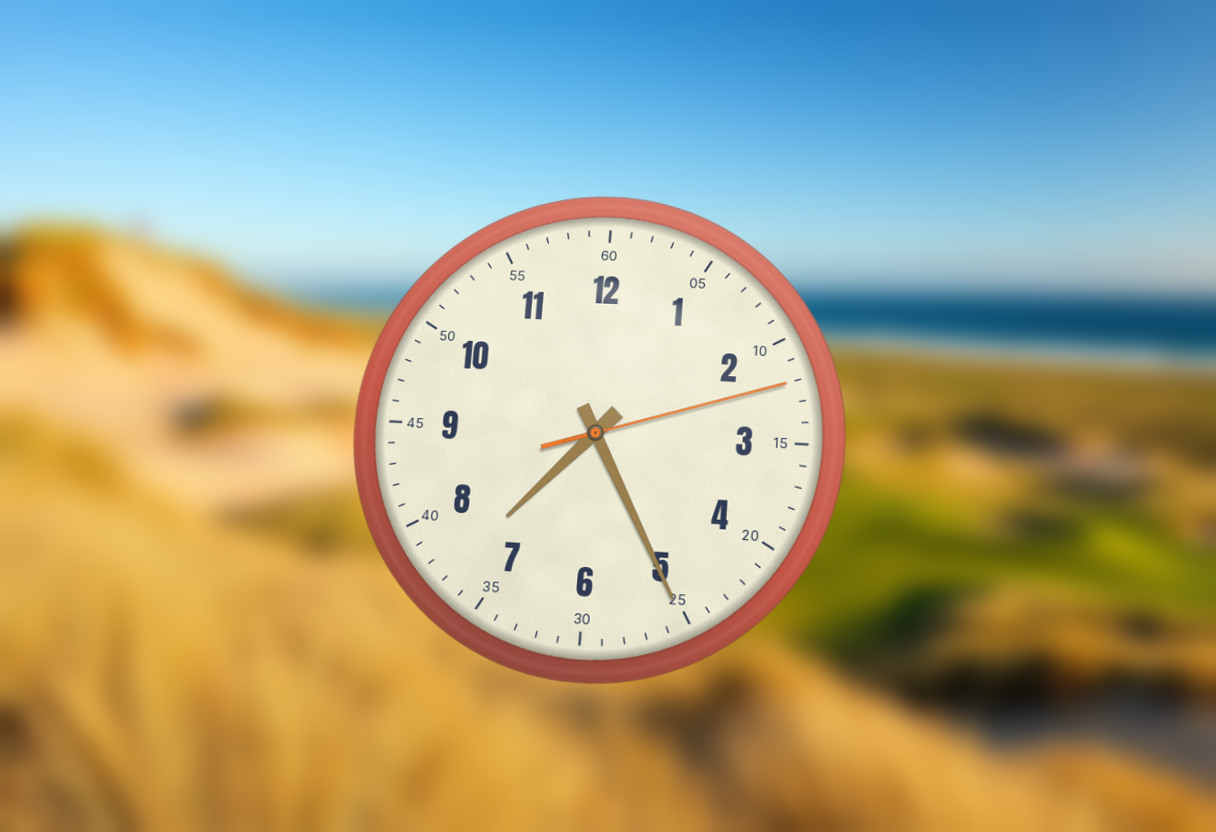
{"hour": 7, "minute": 25, "second": 12}
